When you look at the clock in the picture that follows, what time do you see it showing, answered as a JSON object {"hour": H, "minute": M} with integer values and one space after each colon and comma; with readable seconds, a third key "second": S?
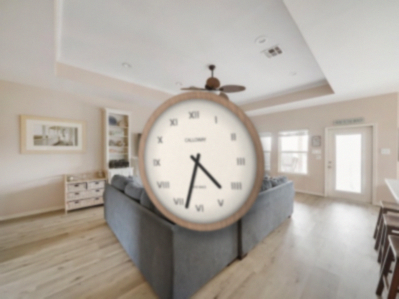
{"hour": 4, "minute": 33}
